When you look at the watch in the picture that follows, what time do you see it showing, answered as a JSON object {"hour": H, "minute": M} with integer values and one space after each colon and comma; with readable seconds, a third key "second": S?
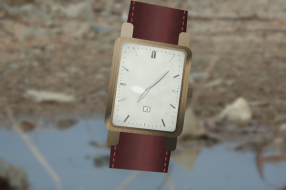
{"hour": 7, "minute": 7}
